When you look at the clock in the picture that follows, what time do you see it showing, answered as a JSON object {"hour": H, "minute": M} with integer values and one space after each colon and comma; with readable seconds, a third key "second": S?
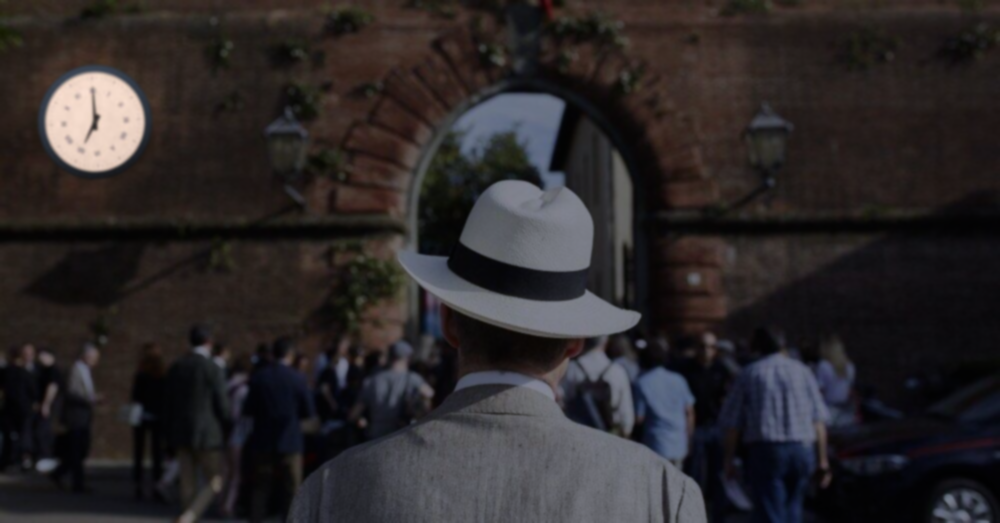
{"hour": 7, "minute": 0}
